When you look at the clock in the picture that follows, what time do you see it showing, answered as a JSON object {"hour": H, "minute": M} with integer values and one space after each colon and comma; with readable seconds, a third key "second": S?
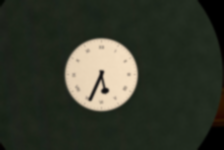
{"hour": 5, "minute": 34}
